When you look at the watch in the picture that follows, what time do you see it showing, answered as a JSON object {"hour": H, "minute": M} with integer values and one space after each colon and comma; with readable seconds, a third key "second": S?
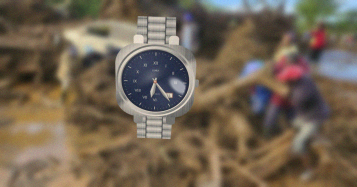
{"hour": 6, "minute": 24}
